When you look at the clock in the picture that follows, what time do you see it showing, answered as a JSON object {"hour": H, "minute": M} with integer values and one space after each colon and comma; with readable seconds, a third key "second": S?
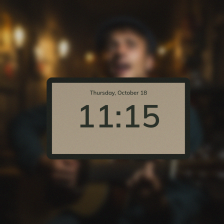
{"hour": 11, "minute": 15}
